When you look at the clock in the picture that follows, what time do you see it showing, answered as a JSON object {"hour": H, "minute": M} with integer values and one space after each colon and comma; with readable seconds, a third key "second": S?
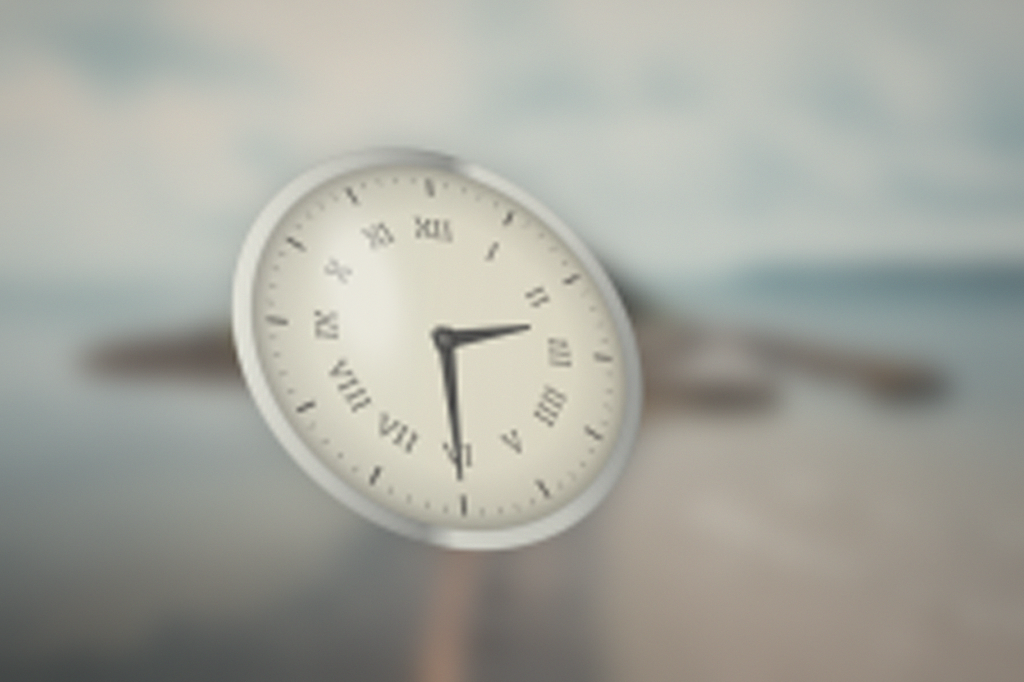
{"hour": 2, "minute": 30}
